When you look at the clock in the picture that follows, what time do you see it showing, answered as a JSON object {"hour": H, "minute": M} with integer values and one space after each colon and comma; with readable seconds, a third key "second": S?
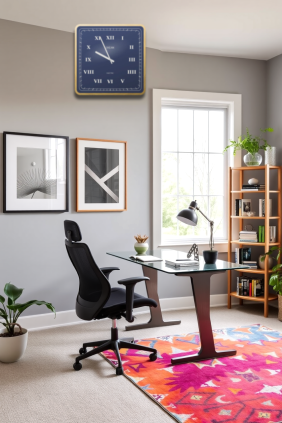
{"hour": 9, "minute": 56}
